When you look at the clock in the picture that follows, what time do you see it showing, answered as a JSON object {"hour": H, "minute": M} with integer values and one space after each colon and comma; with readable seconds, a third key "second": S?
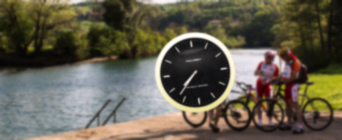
{"hour": 7, "minute": 37}
